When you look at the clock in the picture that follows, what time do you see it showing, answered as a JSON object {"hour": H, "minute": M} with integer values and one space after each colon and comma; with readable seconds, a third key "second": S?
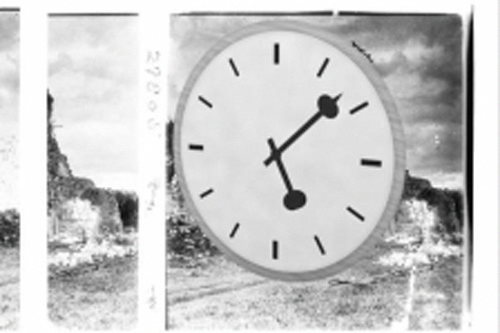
{"hour": 5, "minute": 8}
